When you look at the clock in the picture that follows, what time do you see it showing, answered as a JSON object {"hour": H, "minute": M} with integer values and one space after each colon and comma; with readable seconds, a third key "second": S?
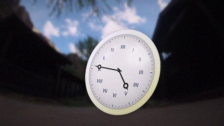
{"hour": 4, "minute": 46}
